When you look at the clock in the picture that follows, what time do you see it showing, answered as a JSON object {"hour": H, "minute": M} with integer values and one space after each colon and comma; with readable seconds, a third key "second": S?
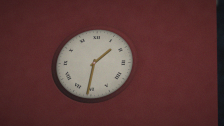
{"hour": 1, "minute": 31}
